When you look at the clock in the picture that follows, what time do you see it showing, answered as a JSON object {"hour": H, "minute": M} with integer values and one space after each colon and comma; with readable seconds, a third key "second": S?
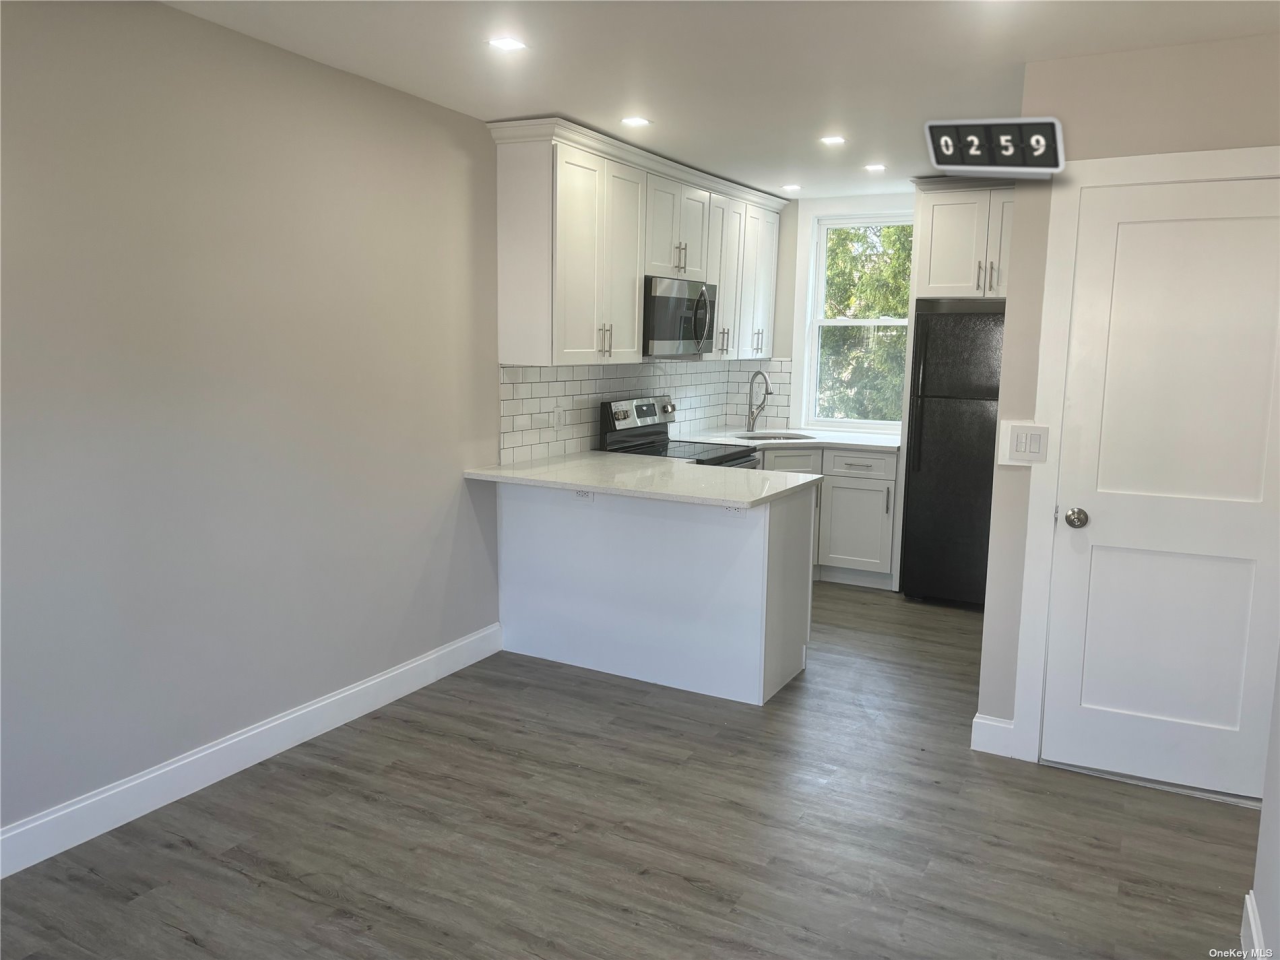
{"hour": 2, "minute": 59}
